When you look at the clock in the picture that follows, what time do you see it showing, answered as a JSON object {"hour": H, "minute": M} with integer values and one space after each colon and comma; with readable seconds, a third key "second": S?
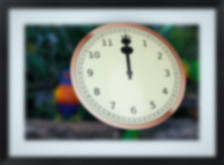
{"hour": 12, "minute": 0}
